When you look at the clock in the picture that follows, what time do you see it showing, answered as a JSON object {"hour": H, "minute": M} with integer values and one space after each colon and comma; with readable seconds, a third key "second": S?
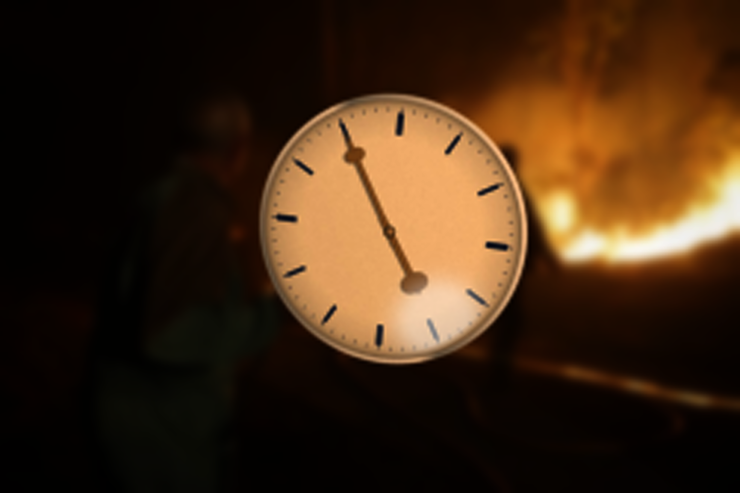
{"hour": 4, "minute": 55}
